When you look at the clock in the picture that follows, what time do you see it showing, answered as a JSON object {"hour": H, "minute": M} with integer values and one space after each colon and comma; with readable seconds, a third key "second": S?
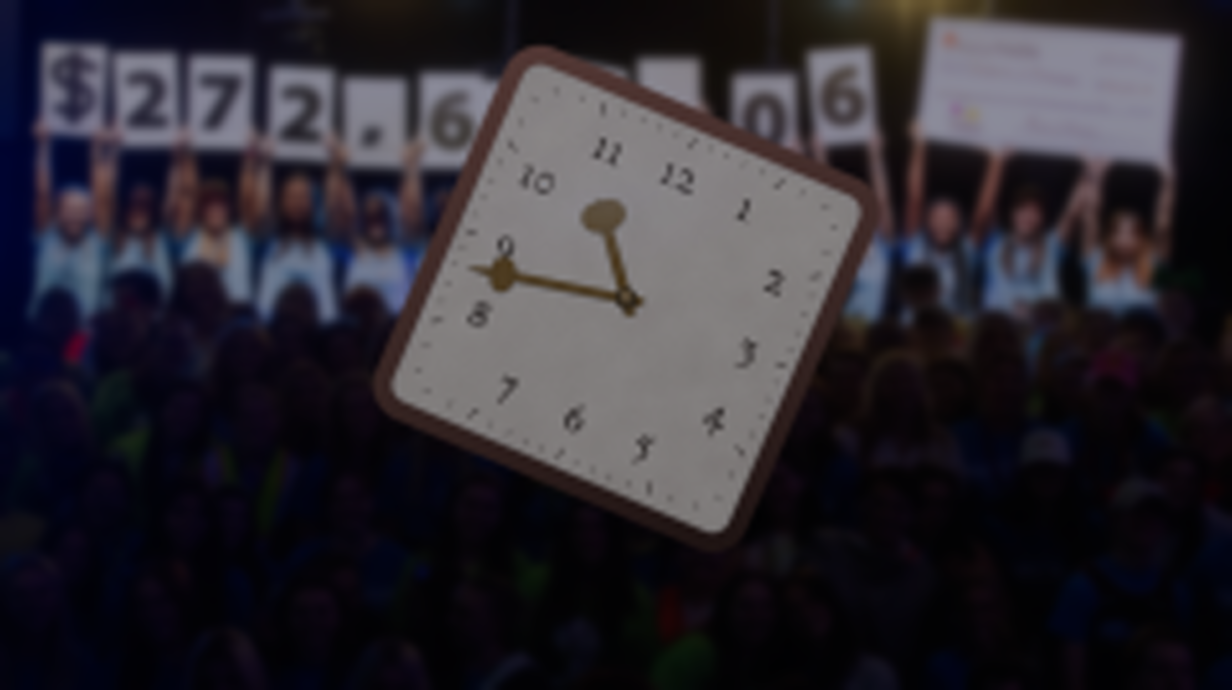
{"hour": 10, "minute": 43}
